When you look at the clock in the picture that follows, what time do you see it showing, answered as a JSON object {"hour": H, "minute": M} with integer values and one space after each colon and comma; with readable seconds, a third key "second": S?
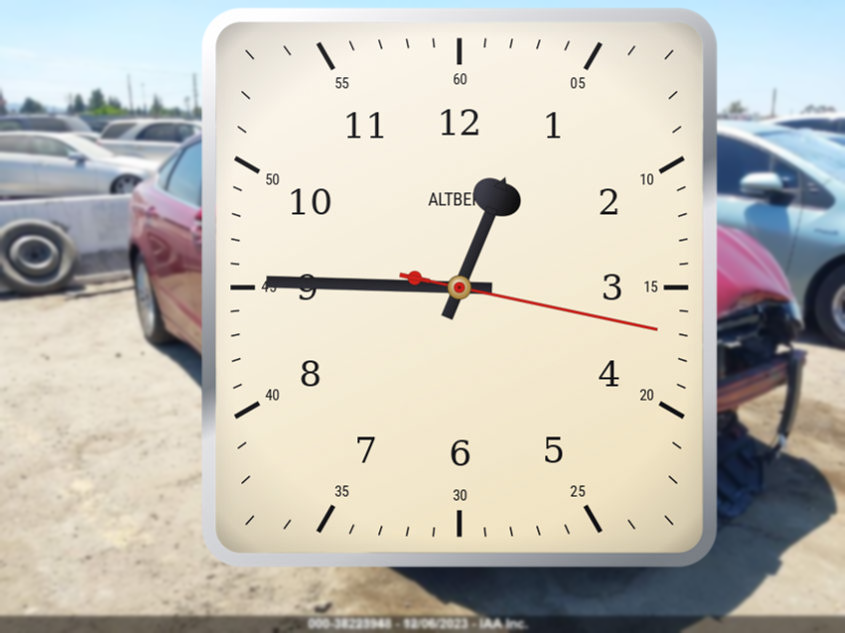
{"hour": 12, "minute": 45, "second": 17}
